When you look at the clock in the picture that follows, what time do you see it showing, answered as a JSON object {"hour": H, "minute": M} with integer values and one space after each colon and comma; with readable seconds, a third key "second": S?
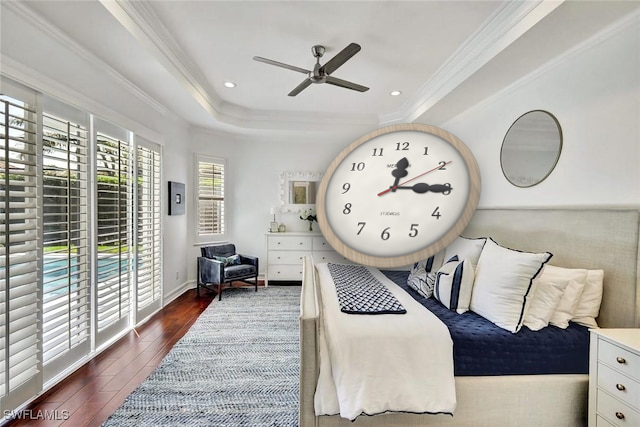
{"hour": 12, "minute": 15, "second": 10}
